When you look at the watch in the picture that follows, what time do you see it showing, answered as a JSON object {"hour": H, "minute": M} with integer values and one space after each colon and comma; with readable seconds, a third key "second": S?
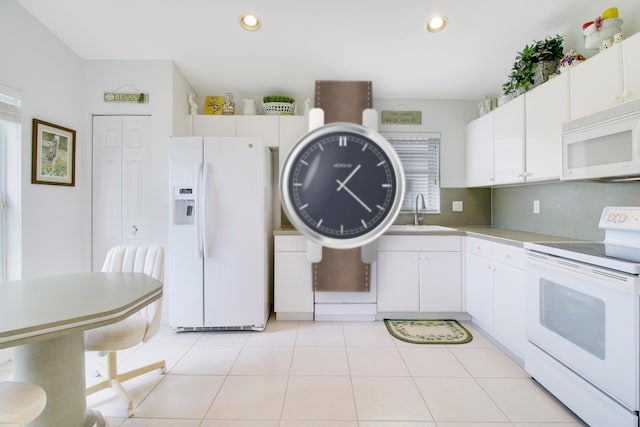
{"hour": 1, "minute": 22}
